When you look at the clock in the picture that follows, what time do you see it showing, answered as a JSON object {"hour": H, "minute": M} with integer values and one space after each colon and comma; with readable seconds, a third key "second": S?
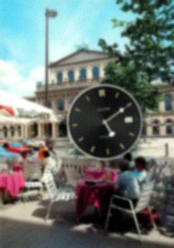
{"hour": 5, "minute": 10}
